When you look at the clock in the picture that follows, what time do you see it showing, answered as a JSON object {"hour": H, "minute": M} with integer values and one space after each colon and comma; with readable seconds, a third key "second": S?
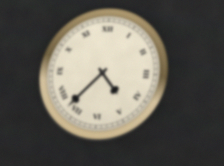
{"hour": 4, "minute": 37}
